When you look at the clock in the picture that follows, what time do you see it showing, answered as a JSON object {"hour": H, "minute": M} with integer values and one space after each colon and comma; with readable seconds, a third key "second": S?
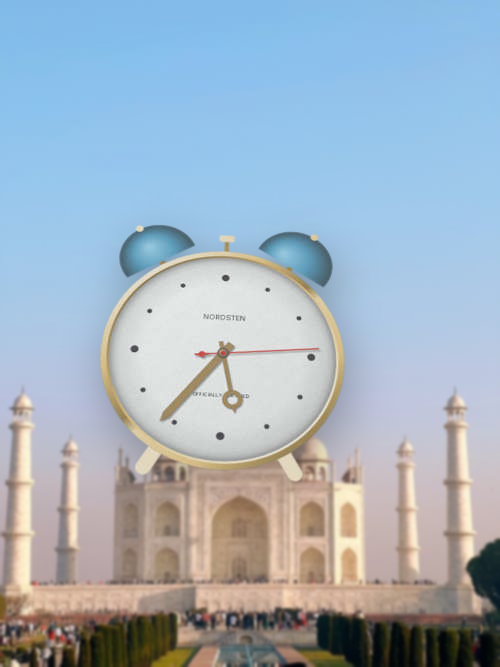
{"hour": 5, "minute": 36, "second": 14}
